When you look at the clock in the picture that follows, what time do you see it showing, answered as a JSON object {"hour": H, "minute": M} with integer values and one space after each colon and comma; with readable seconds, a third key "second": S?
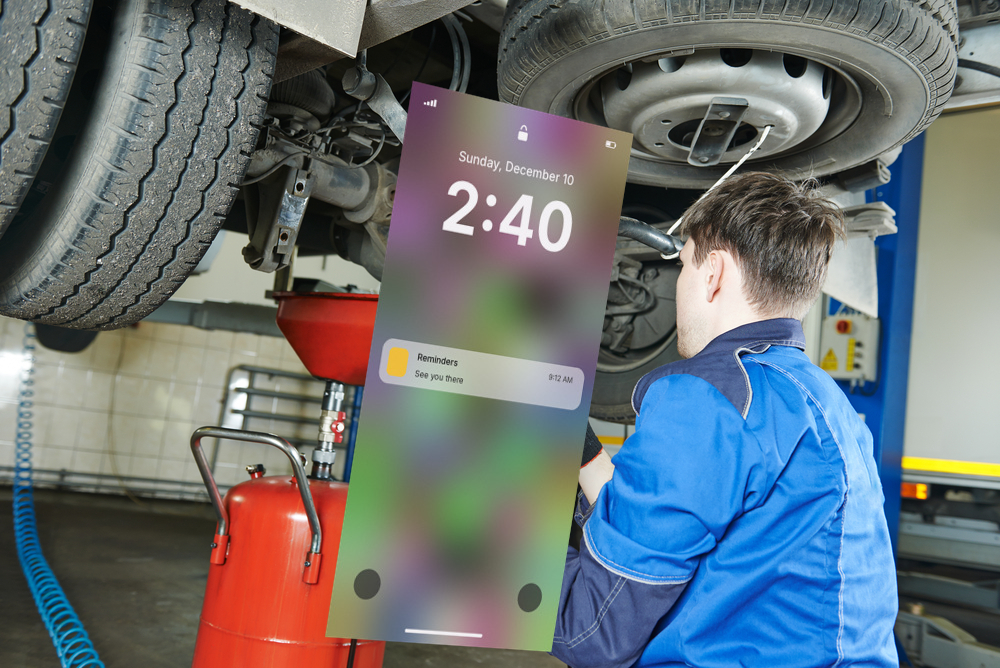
{"hour": 2, "minute": 40}
